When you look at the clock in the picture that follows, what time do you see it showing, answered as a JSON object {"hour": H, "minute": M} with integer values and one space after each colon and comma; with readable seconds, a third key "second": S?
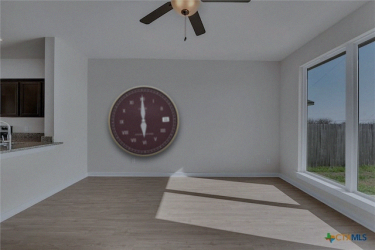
{"hour": 6, "minute": 0}
